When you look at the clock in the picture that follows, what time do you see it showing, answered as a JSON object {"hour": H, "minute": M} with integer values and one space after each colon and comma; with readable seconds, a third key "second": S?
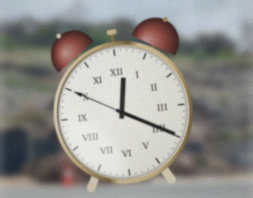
{"hour": 12, "minute": 19, "second": 50}
